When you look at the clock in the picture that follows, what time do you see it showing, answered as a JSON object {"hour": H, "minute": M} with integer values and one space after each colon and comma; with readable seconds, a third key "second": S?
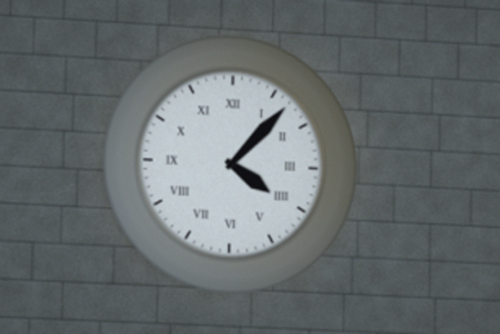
{"hour": 4, "minute": 7}
